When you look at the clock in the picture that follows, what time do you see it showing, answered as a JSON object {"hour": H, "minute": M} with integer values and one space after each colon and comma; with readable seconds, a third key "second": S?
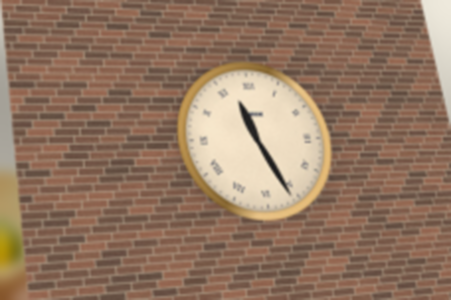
{"hour": 11, "minute": 26}
